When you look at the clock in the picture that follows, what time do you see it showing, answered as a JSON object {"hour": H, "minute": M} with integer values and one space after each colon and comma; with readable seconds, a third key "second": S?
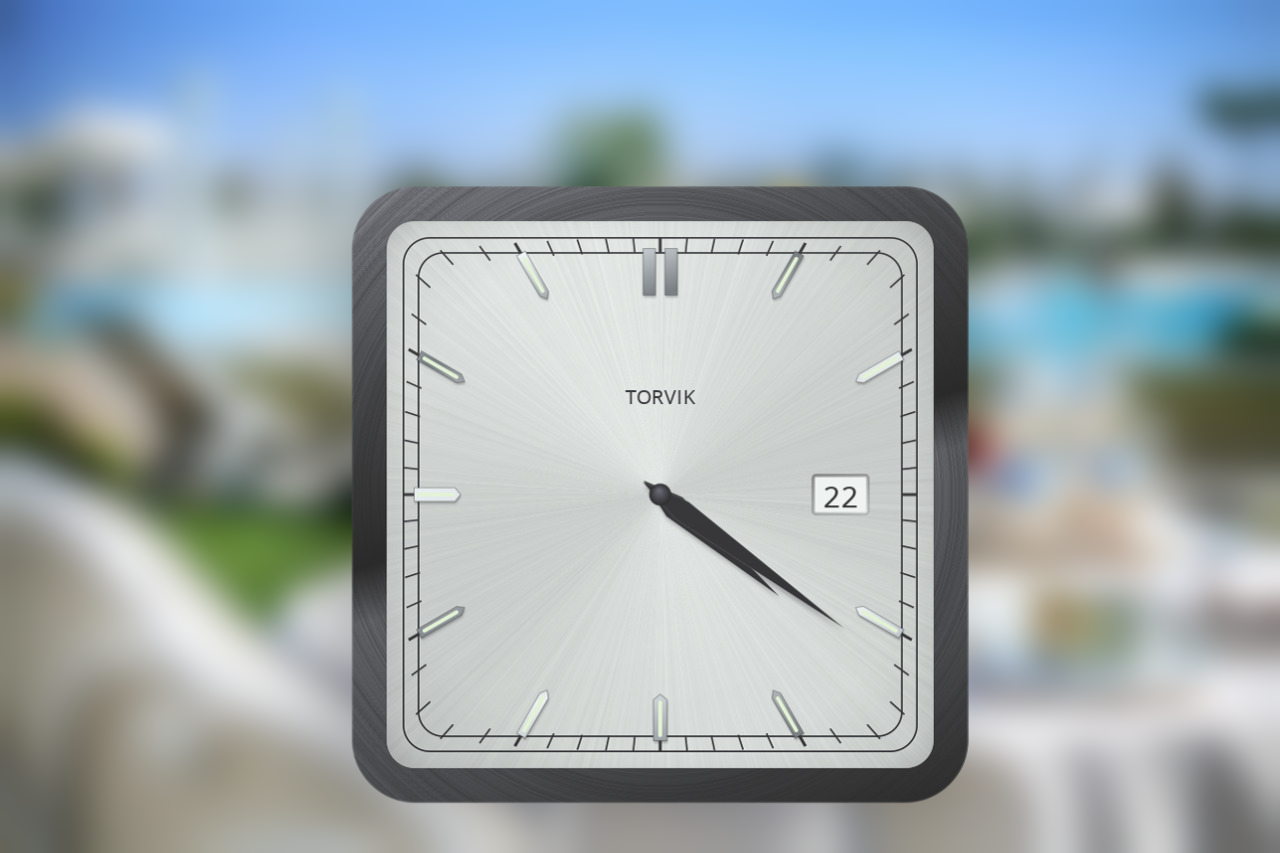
{"hour": 4, "minute": 21}
